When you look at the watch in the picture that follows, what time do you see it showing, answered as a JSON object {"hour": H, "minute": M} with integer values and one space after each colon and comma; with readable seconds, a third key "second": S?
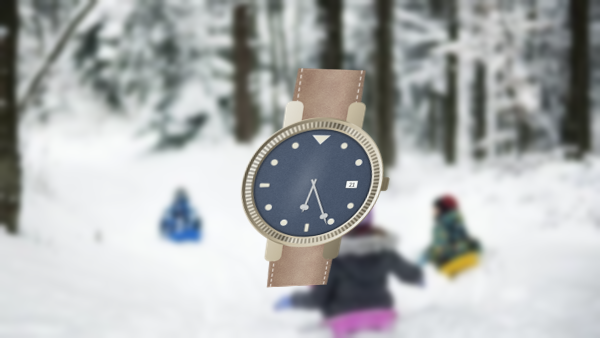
{"hour": 6, "minute": 26}
